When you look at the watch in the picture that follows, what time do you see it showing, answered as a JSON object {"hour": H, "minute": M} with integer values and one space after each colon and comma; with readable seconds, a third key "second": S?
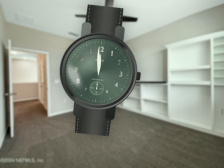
{"hour": 11, "minute": 59}
